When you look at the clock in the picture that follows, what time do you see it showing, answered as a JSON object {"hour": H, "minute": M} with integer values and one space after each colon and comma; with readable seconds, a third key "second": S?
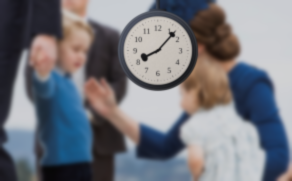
{"hour": 8, "minute": 7}
